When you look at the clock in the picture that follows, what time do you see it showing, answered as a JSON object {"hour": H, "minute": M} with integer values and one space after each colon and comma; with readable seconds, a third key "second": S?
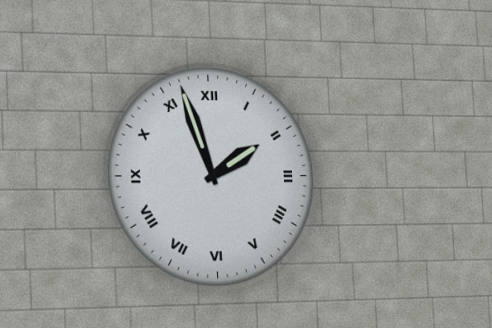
{"hour": 1, "minute": 57}
